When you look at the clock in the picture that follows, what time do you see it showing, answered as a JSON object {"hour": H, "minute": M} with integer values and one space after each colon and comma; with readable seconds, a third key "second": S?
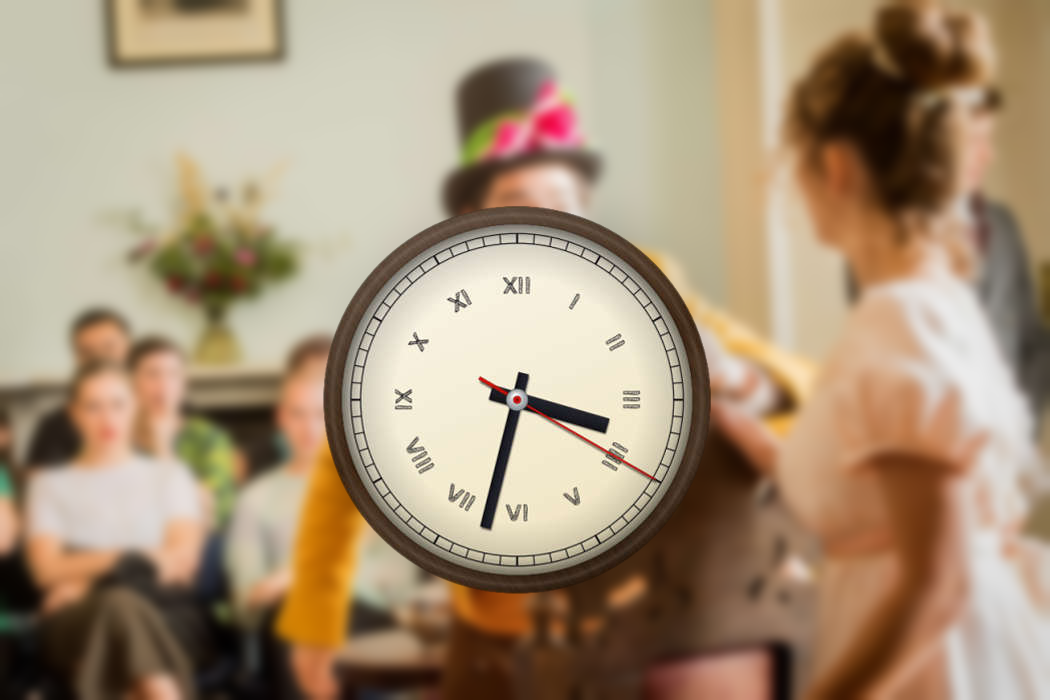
{"hour": 3, "minute": 32, "second": 20}
